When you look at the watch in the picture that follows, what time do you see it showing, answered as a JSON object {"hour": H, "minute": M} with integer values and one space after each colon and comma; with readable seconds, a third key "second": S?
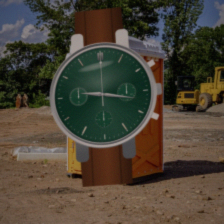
{"hour": 9, "minute": 17}
